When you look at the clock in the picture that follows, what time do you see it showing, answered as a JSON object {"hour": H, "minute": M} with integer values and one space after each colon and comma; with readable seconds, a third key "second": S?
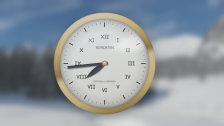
{"hour": 7, "minute": 44}
